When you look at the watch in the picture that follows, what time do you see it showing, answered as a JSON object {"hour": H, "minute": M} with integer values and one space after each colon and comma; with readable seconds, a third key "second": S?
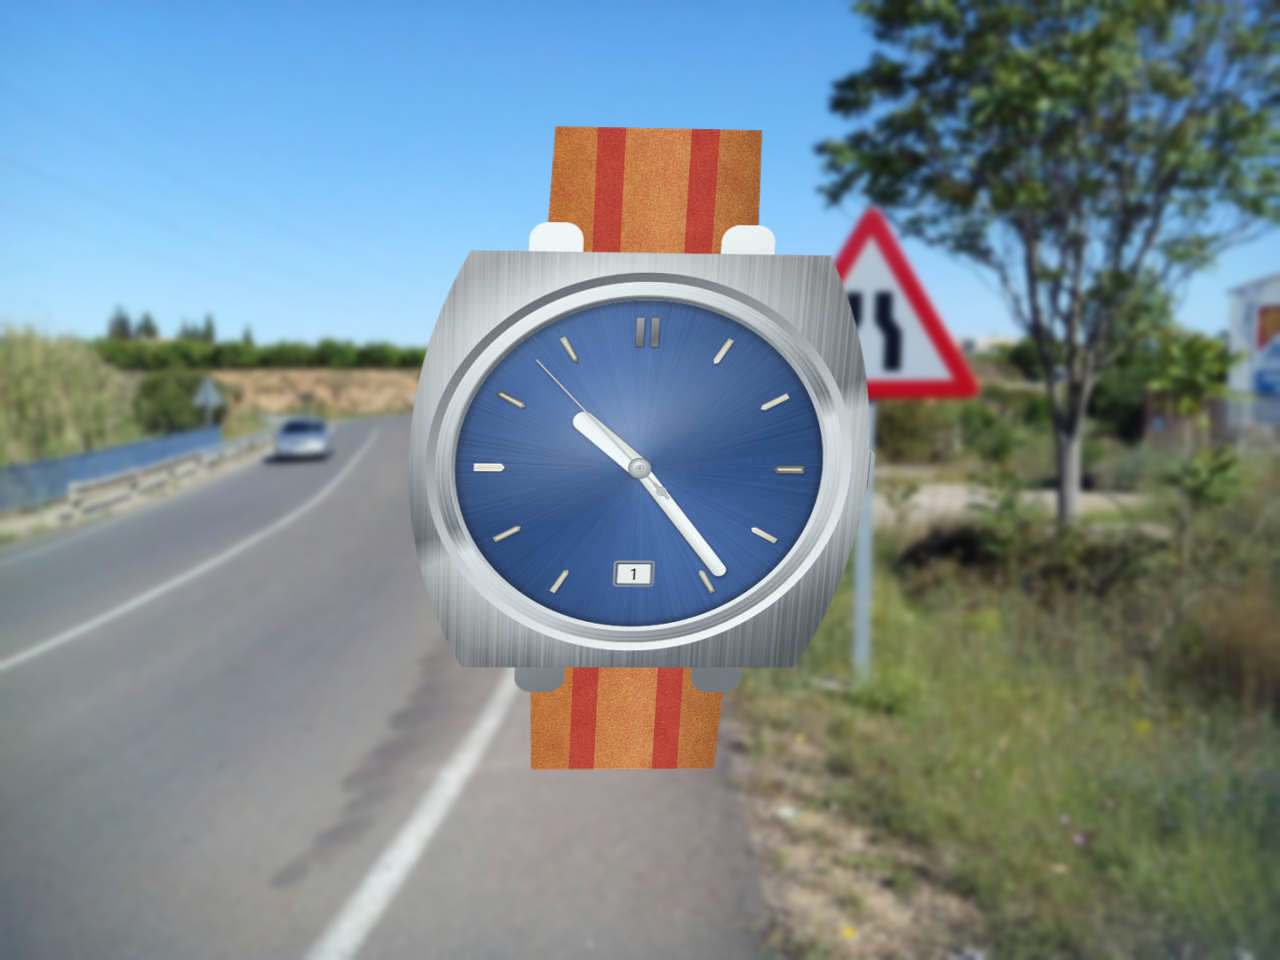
{"hour": 10, "minute": 23, "second": 53}
